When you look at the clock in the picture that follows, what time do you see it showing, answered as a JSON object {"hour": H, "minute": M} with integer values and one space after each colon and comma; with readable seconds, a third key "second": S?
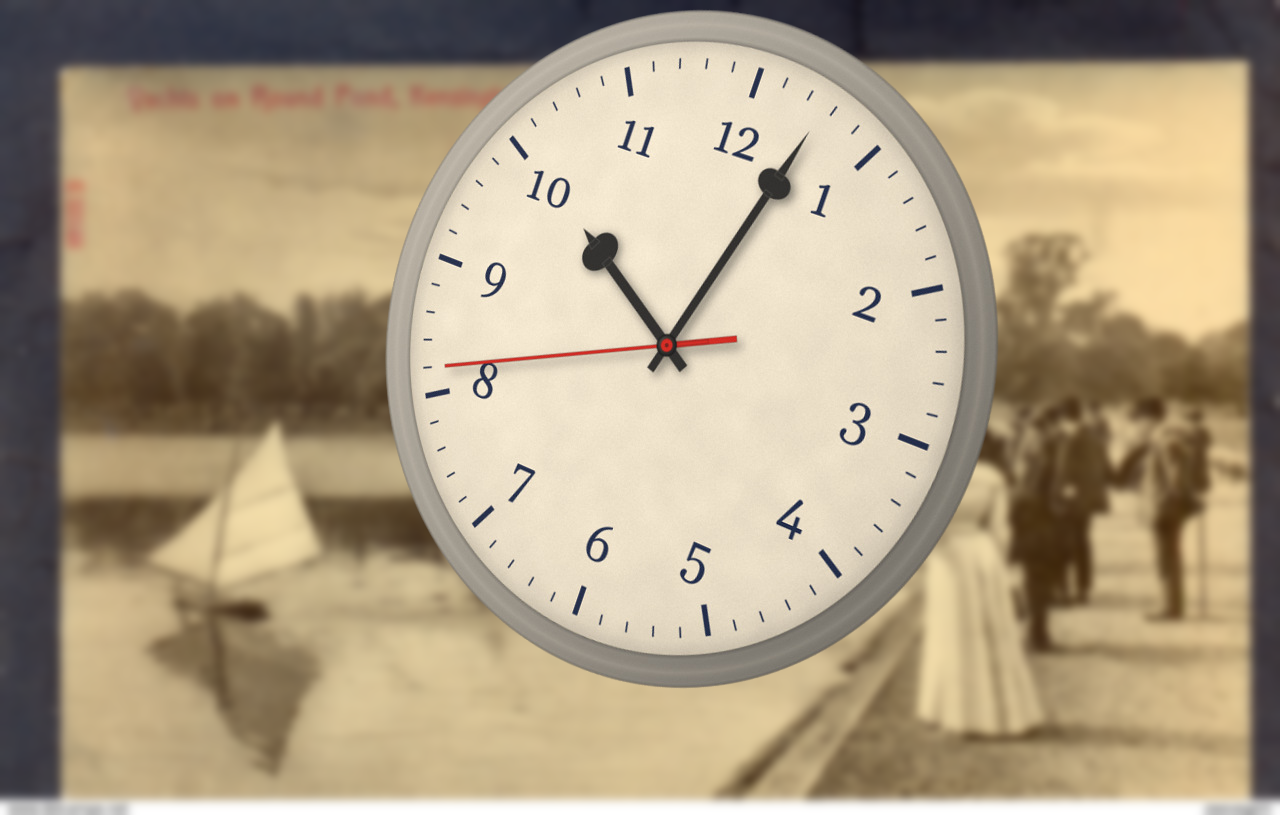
{"hour": 10, "minute": 2, "second": 41}
